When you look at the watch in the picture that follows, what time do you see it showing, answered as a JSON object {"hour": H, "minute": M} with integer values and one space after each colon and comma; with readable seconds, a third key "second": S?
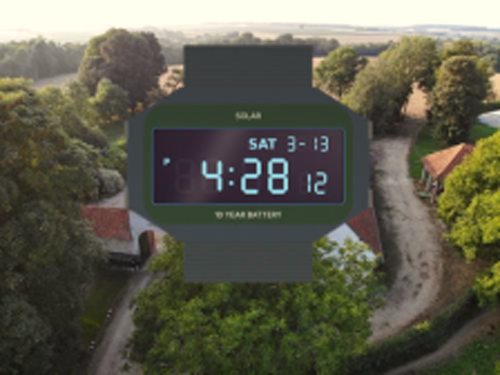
{"hour": 4, "minute": 28, "second": 12}
